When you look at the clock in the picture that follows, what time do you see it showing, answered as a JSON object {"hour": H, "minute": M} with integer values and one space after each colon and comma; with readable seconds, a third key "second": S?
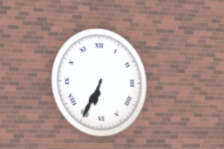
{"hour": 6, "minute": 35}
